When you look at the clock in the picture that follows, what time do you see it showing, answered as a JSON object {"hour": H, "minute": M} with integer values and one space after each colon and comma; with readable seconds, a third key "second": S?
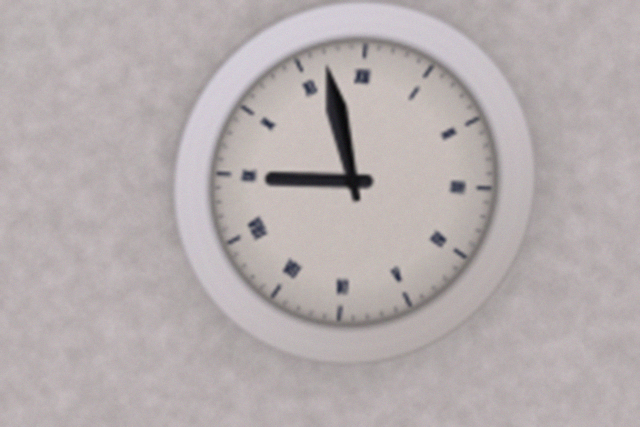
{"hour": 8, "minute": 57}
